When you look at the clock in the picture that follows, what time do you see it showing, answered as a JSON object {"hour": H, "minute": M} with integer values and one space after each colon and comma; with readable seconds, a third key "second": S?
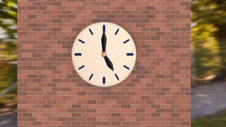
{"hour": 5, "minute": 0}
